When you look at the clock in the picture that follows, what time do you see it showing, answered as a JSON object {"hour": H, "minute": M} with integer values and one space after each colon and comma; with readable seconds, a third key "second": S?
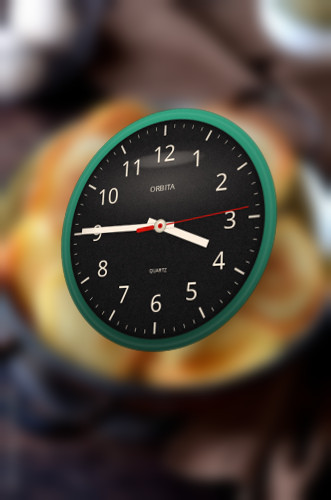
{"hour": 3, "minute": 45, "second": 14}
